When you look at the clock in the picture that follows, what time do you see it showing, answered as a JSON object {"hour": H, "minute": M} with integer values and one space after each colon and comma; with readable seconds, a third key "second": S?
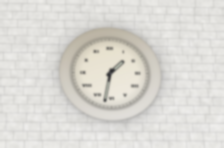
{"hour": 1, "minute": 32}
